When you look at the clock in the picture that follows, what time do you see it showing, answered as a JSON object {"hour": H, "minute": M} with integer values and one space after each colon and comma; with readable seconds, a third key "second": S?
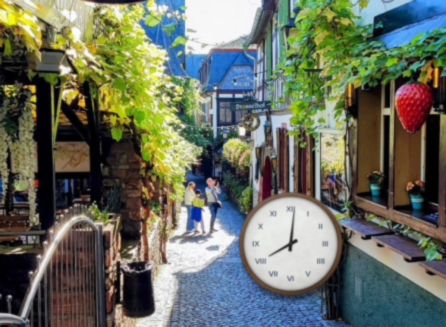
{"hour": 8, "minute": 1}
